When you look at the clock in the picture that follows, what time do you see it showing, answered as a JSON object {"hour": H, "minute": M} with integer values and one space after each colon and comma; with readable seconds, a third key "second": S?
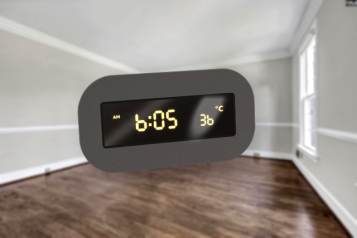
{"hour": 6, "minute": 5}
